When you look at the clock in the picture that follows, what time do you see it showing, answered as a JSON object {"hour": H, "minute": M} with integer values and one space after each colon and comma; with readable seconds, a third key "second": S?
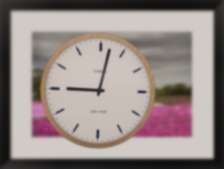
{"hour": 9, "minute": 2}
